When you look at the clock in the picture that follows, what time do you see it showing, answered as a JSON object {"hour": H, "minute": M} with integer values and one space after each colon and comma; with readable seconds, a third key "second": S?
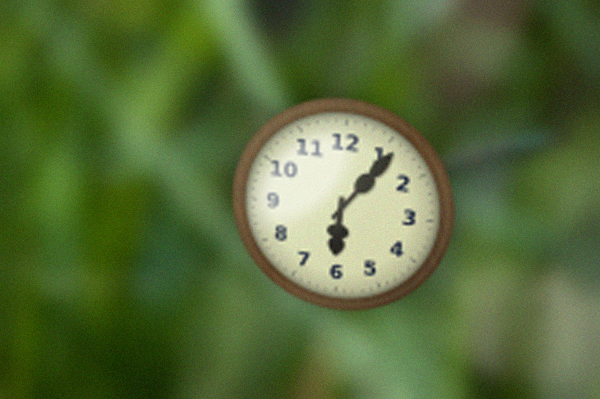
{"hour": 6, "minute": 6}
